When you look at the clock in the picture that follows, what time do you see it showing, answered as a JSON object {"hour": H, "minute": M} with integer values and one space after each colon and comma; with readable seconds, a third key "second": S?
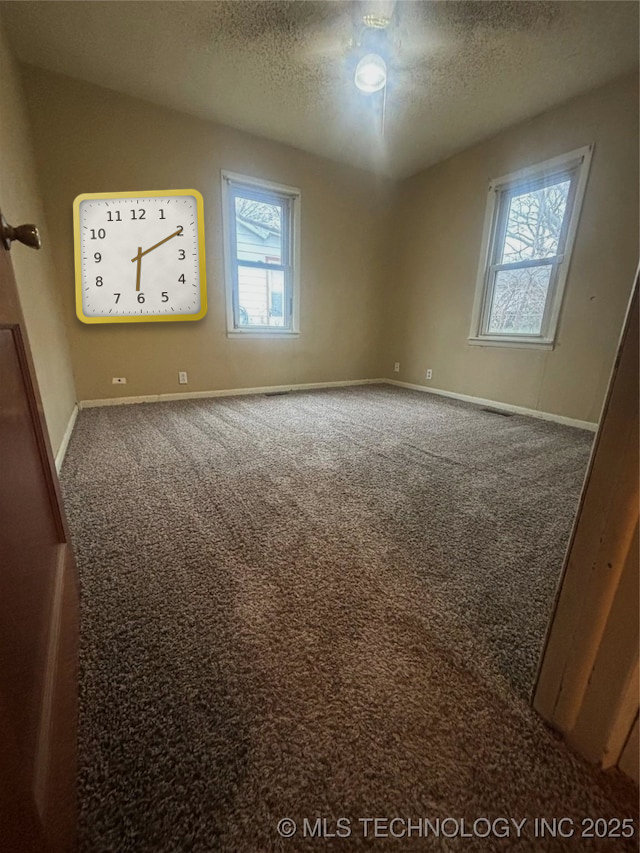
{"hour": 6, "minute": 10}
